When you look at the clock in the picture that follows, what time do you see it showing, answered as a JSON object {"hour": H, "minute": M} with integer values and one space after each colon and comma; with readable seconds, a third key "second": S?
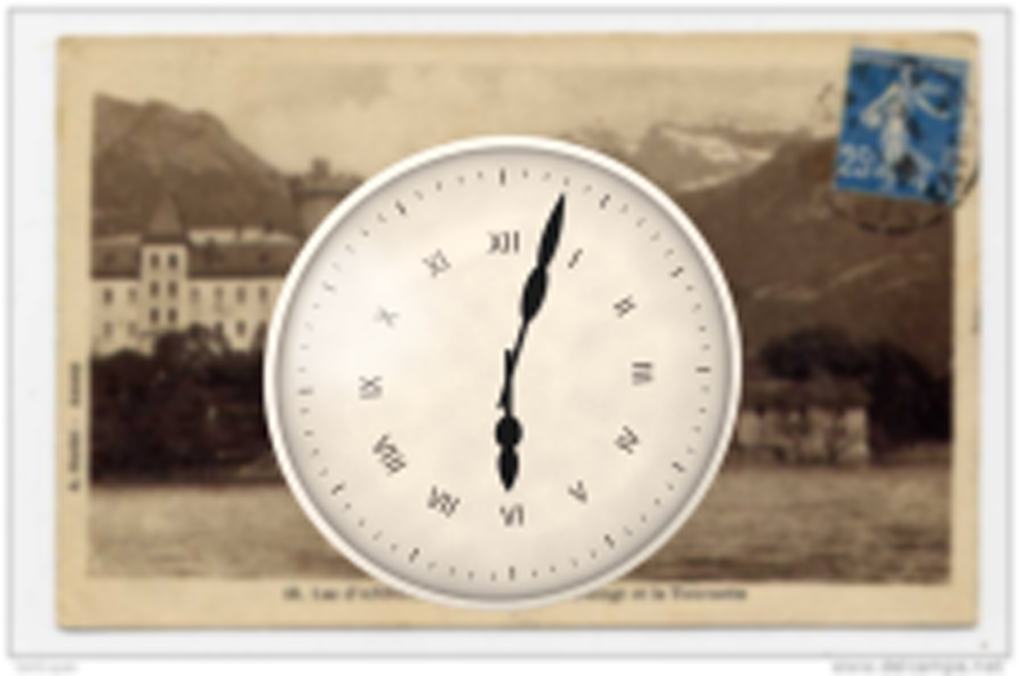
{"hour": 6, "minute": 3}
